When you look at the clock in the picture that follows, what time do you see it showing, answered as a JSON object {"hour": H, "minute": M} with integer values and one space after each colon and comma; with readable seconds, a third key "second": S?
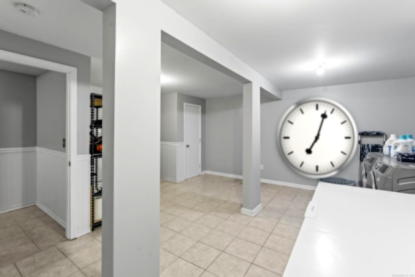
{"hour": 7, "minute": 3}
